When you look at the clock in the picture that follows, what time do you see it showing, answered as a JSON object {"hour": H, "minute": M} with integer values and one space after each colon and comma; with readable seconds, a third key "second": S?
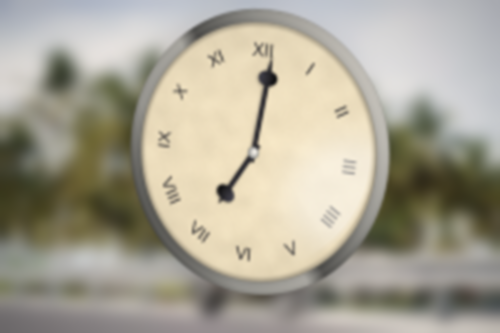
{"hour": 7, "minute": 1}
